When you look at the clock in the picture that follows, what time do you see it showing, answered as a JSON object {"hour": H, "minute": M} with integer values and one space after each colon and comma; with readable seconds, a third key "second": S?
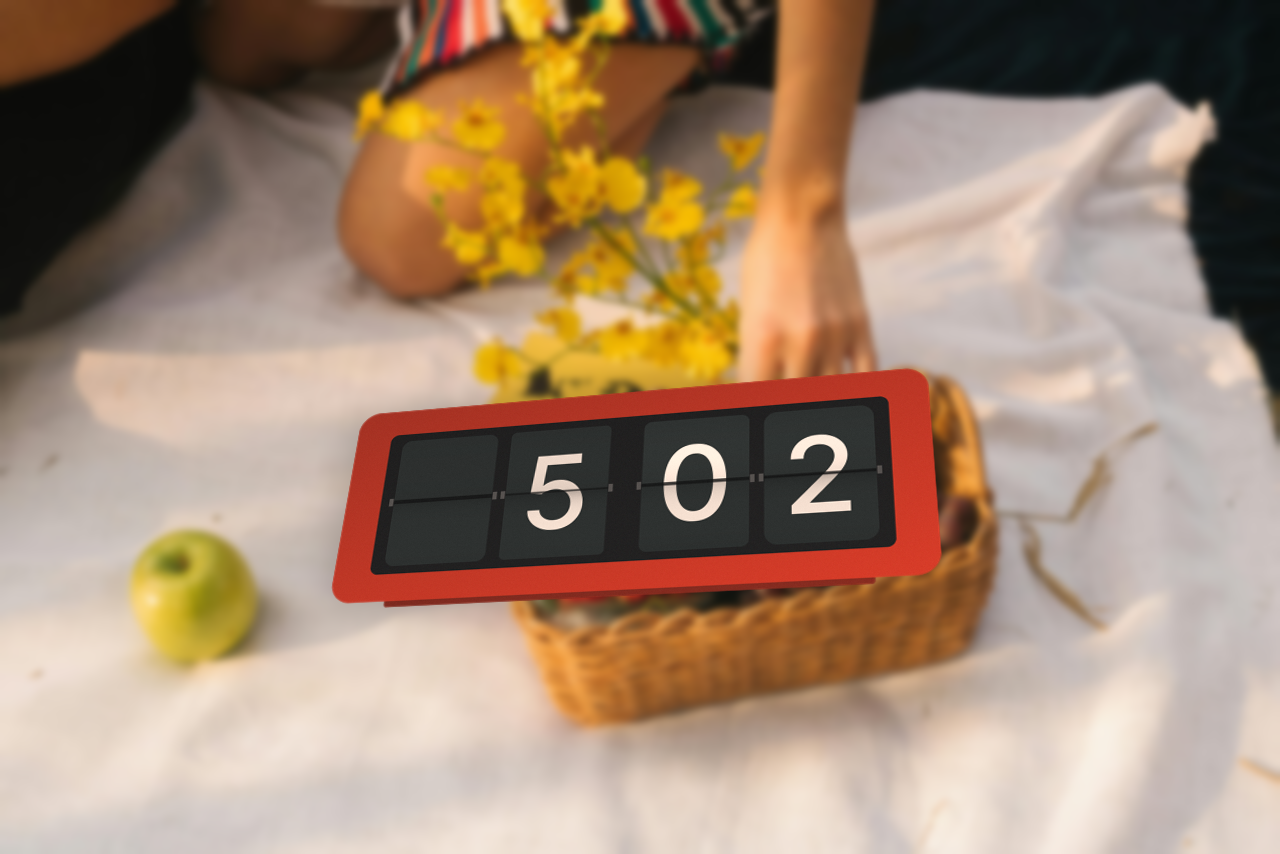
{"hour": 5, "minute": 2}
